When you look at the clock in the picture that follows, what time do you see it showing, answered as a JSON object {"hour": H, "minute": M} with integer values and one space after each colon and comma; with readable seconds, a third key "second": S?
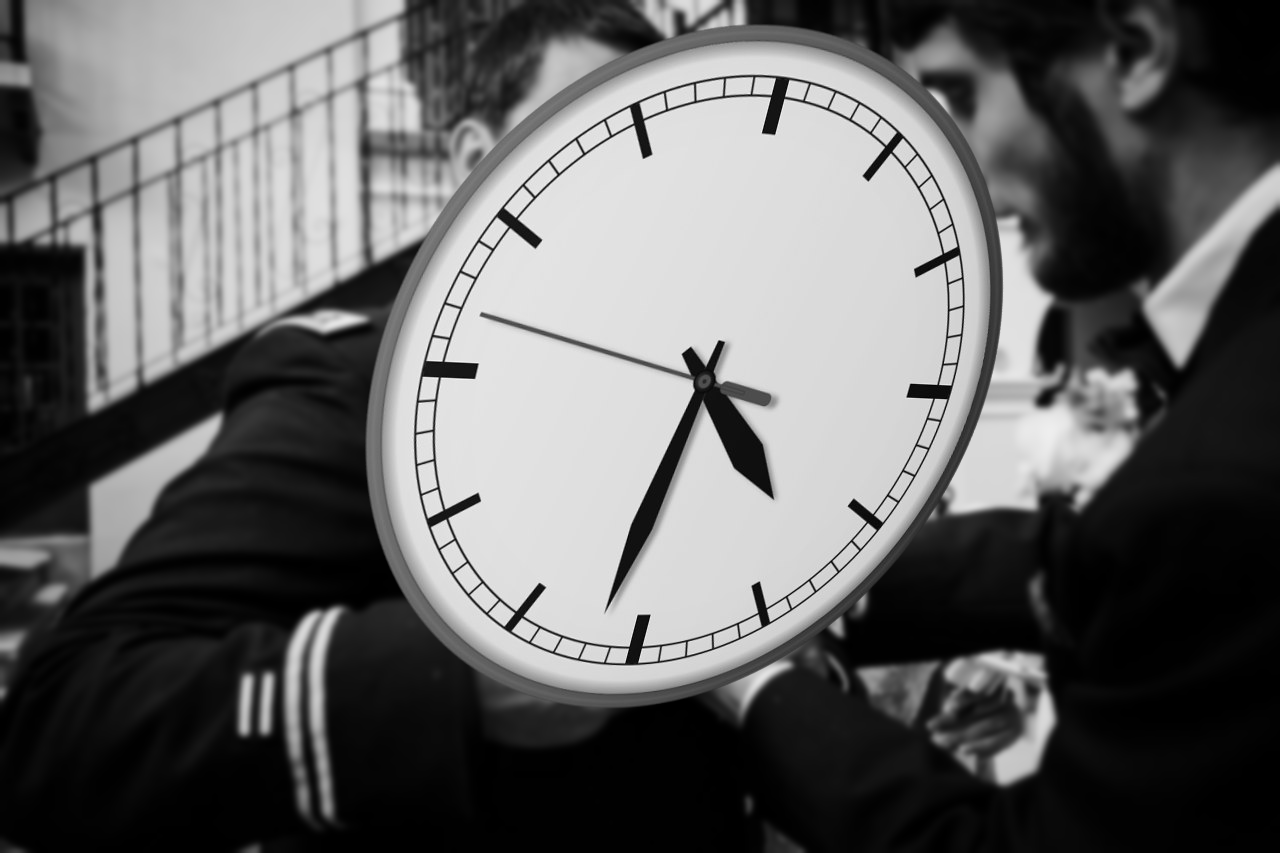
{"hour": 4, "minute": 31, "second": 47}
